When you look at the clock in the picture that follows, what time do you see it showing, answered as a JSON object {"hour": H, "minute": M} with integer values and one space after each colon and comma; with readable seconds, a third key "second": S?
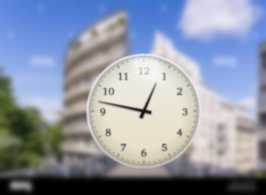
{"hour": 12, "minute": 47}
